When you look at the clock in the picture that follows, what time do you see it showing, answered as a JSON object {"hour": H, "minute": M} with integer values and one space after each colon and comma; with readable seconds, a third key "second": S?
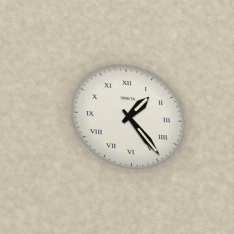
{"hour": 1, "minute": 24}
